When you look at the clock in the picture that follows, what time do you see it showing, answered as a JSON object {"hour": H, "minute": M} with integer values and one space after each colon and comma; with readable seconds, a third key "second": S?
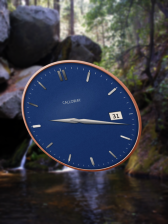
{"hour": 9, "minute": 17}
